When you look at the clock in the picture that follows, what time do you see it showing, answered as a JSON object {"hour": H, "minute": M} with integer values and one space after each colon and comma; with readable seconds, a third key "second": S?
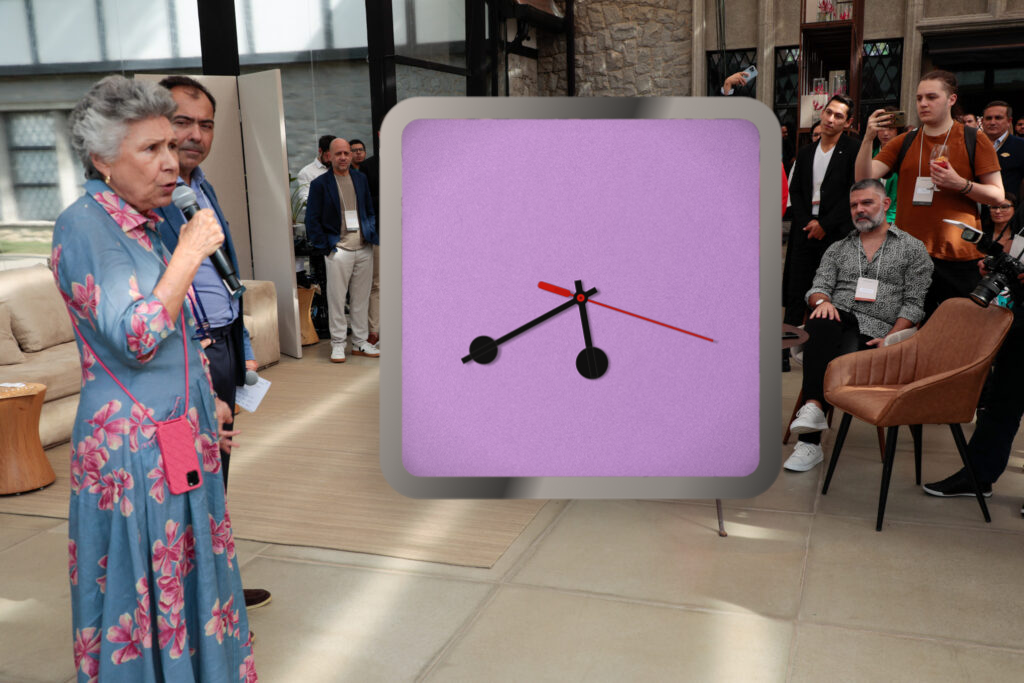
{"hour": 5, "minute": 40, "second": 18}
